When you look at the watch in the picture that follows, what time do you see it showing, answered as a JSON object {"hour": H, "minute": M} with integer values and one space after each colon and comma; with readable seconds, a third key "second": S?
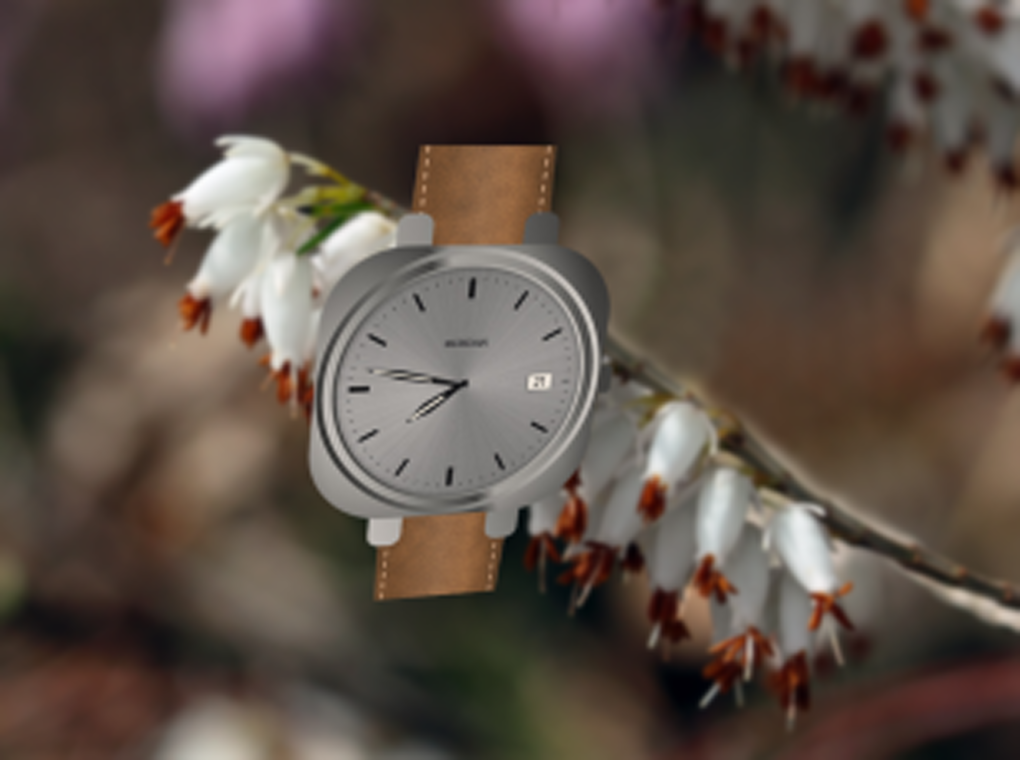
{"hour": 7, "minute": 47}
